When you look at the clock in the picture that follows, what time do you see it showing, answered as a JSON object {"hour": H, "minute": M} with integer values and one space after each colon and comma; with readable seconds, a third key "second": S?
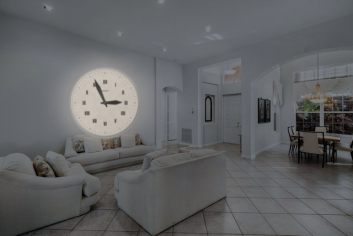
{"hour": 2, "minute": 56}
